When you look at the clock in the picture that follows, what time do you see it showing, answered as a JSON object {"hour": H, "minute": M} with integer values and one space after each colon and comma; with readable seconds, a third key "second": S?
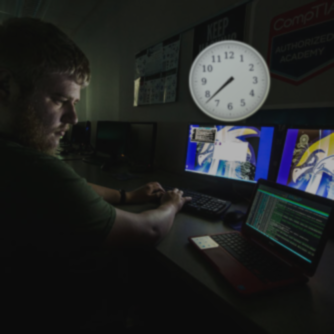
{"hour": 7, "minute": 38}
